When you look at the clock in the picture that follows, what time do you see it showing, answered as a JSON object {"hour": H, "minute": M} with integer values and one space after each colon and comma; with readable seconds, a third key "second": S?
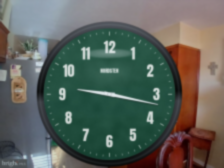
{"hour": 9, "minute": 17}
